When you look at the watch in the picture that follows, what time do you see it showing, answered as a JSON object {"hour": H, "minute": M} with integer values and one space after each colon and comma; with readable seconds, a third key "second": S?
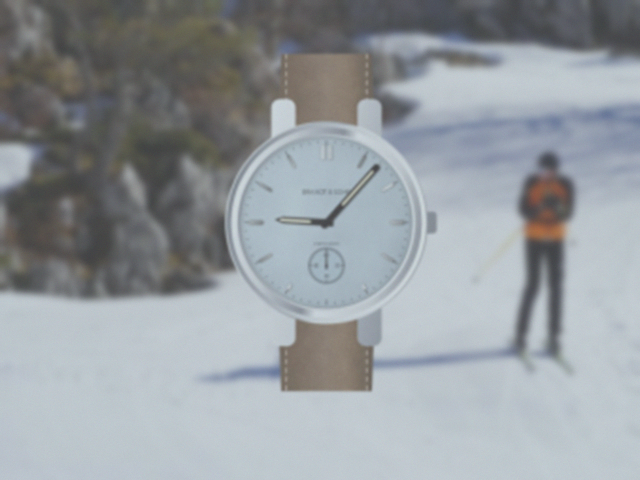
{"hour": 9, "minute": 7}
